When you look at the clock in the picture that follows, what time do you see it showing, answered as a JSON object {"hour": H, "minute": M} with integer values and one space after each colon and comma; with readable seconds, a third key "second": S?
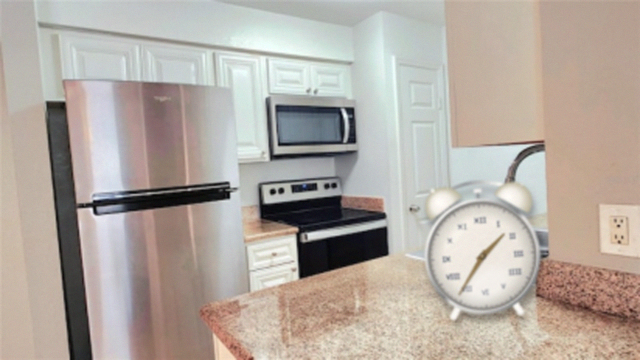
{"hour": 1, "minute": 36}
